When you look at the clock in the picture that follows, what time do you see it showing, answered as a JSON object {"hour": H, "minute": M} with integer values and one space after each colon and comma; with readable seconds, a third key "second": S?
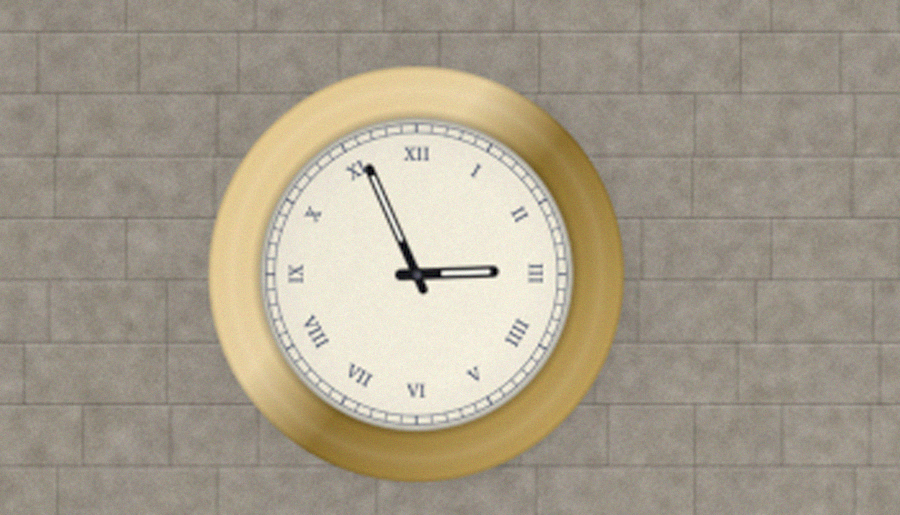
{"hour": 2, "minute": 56}
